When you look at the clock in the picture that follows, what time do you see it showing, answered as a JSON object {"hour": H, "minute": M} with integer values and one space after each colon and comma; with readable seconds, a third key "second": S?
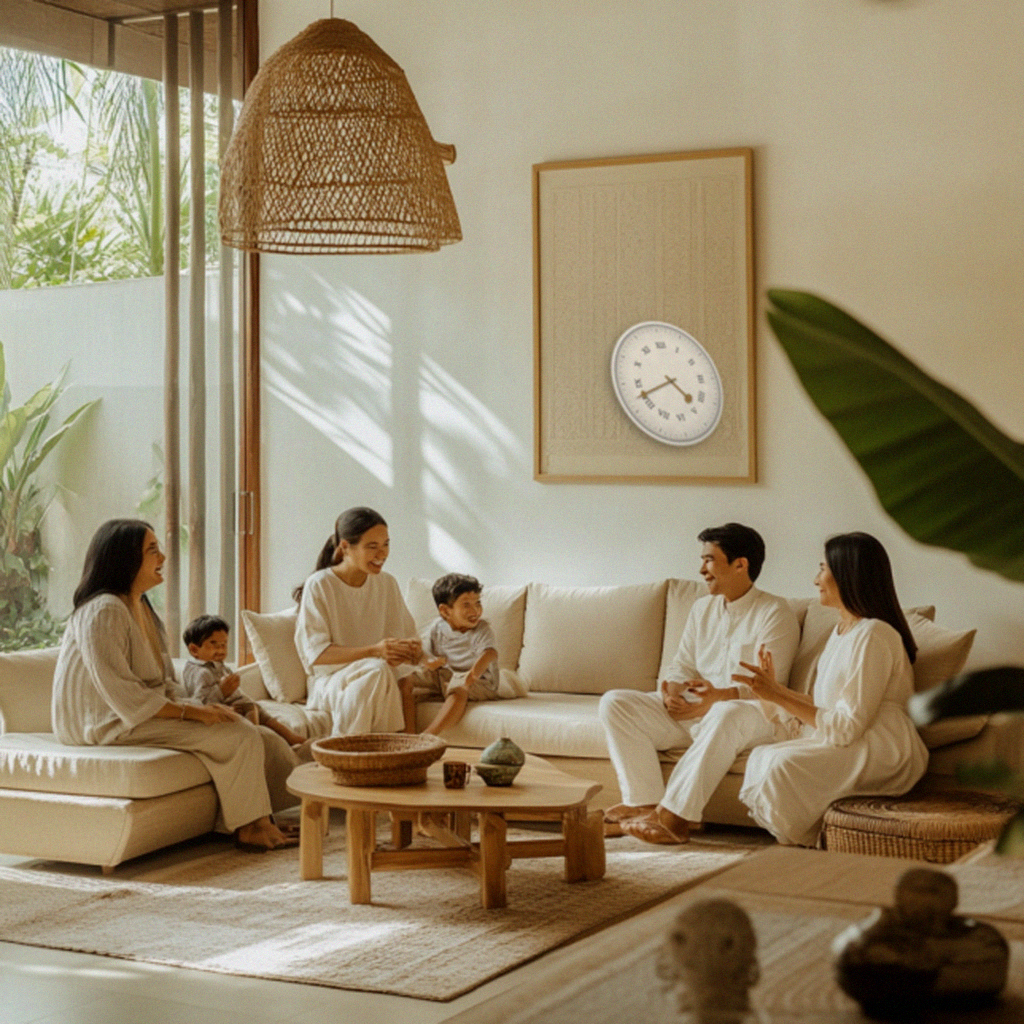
{"hour": 4, "minute": 42}
